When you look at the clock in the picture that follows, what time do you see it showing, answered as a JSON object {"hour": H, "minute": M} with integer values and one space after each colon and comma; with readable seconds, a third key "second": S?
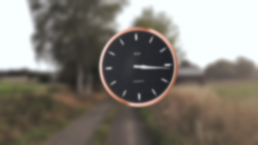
{"hour": 3, "minute": 16}
